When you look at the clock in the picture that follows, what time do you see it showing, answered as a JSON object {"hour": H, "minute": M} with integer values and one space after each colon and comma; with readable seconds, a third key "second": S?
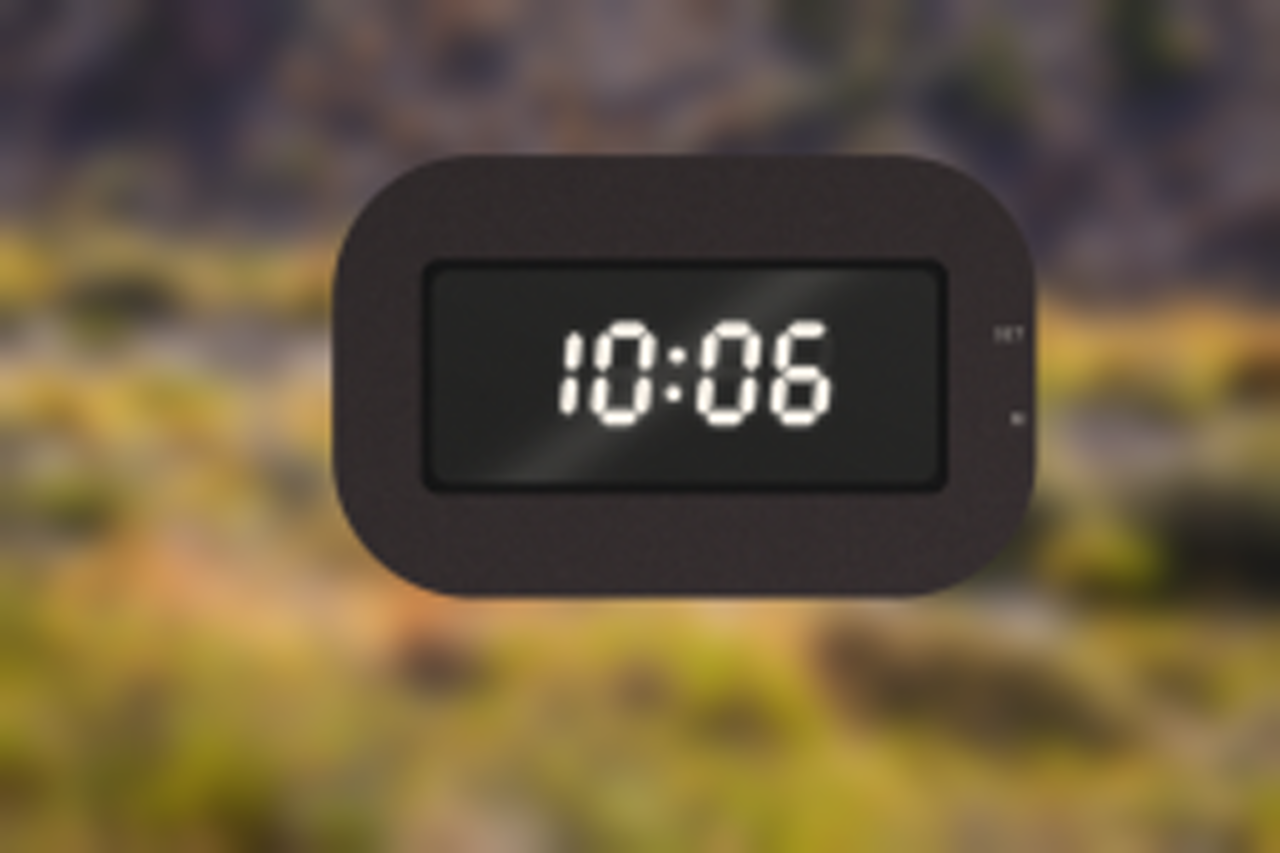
{"hour": 10, "minute": 6}
